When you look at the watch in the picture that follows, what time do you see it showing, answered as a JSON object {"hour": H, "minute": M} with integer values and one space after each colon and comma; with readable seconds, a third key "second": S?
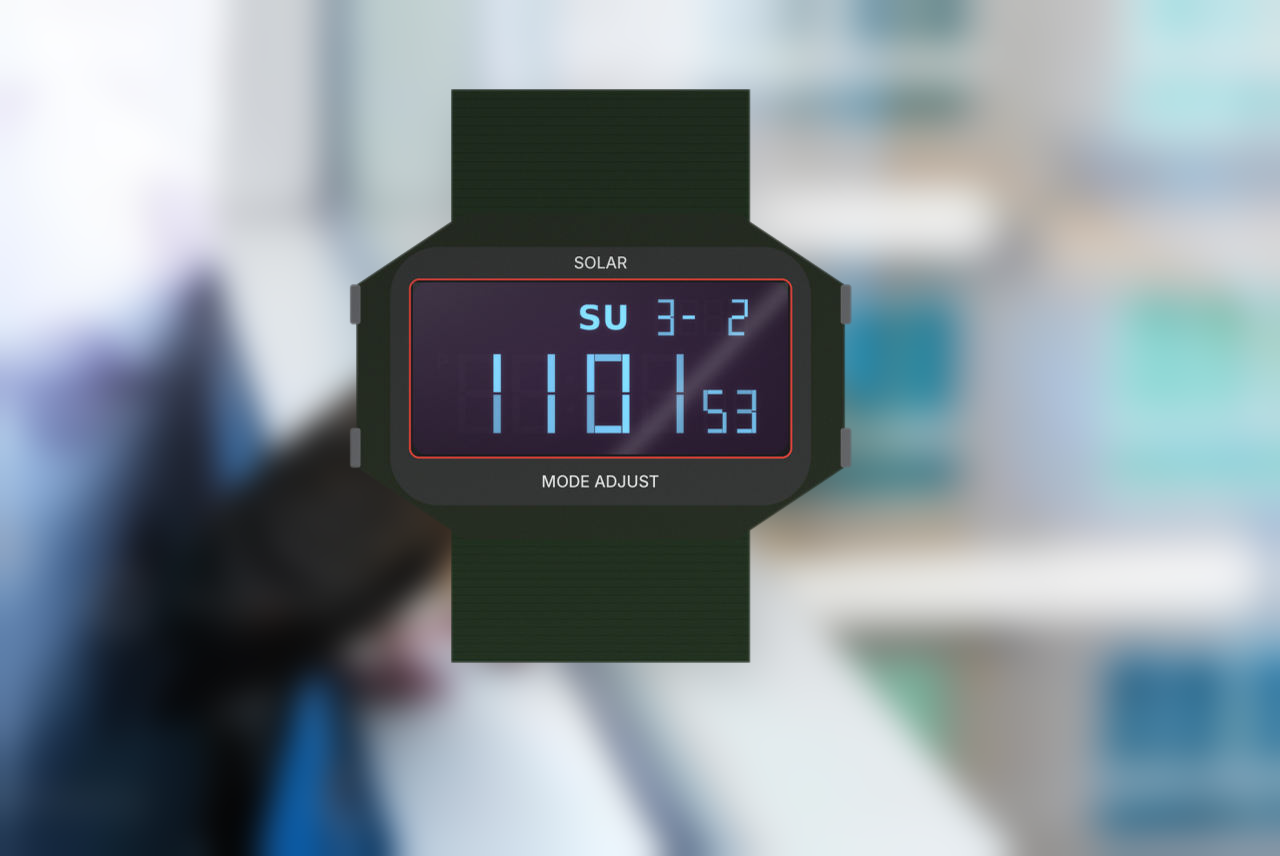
{"hour": 11, "minute": 1, "second": 53}
